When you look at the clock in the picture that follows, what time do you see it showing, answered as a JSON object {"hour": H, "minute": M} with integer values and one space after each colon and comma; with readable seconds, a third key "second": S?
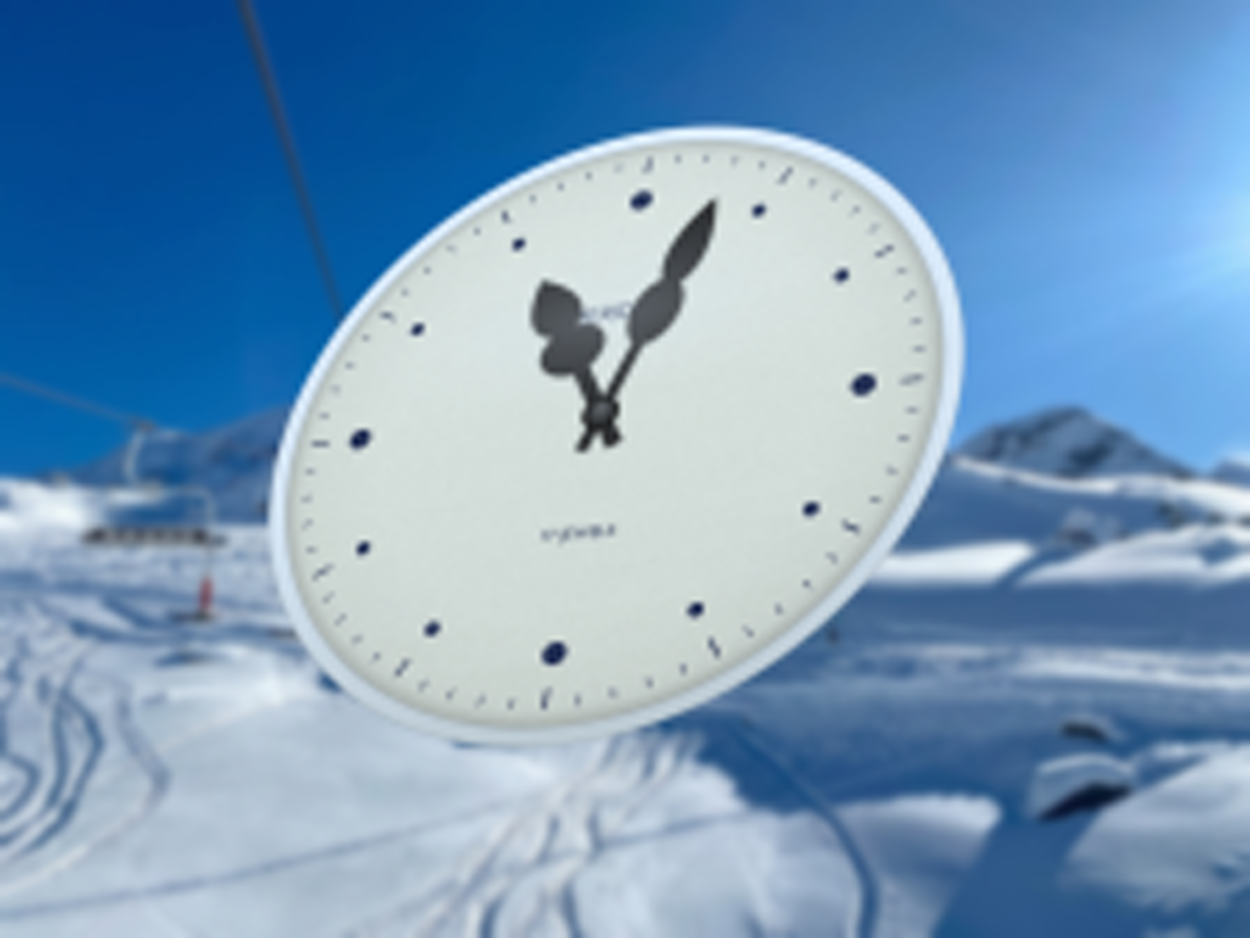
{"hour": 11, "minute": 3}
